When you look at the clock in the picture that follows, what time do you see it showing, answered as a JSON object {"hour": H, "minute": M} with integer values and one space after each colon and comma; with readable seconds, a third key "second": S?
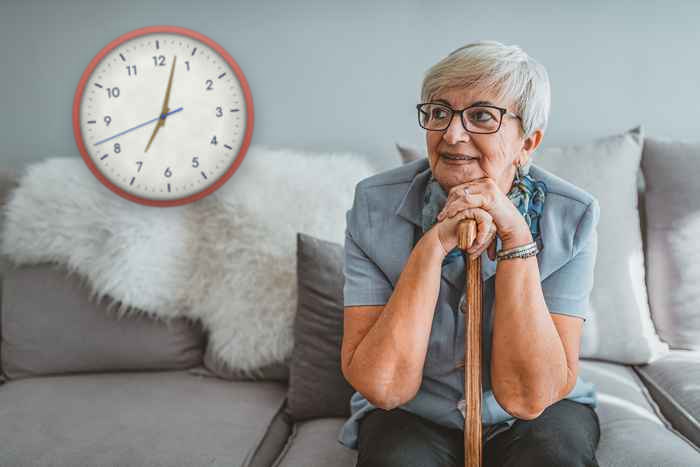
{"hour": 7, "minute": 2, "second": 42}
